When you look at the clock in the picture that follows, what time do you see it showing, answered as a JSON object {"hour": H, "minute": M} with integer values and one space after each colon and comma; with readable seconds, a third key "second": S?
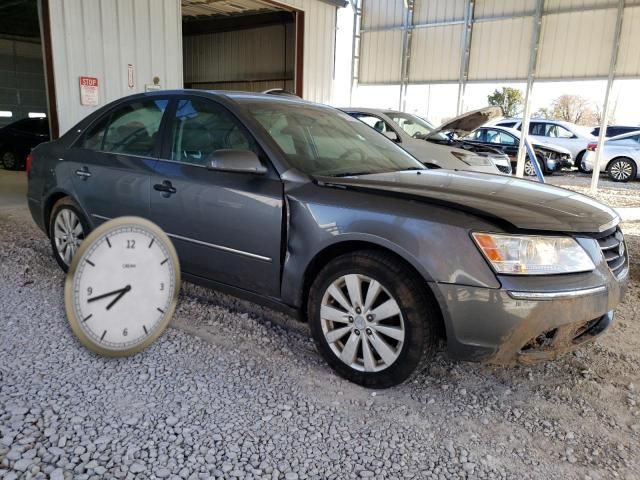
{"hour": 7, "minute": 43}
